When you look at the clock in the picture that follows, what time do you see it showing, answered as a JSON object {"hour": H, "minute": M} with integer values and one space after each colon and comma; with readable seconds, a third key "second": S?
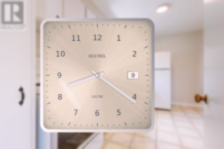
{"hour": 8, "minute": 21}
